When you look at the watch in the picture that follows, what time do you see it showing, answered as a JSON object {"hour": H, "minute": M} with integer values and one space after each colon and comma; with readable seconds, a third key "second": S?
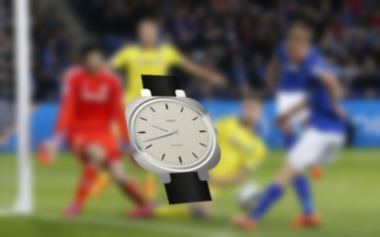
{"hour": 9, "minute": 42}
